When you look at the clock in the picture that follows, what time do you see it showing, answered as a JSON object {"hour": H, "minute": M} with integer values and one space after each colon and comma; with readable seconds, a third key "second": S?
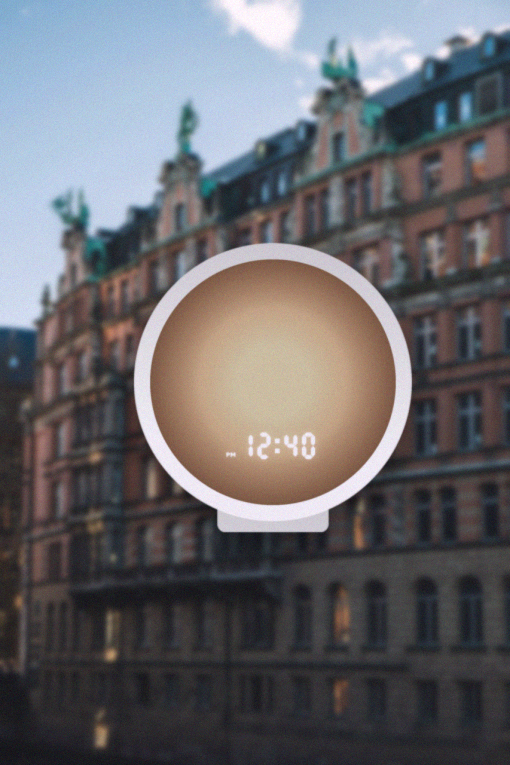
{"hour": 12, "minute": 40}
